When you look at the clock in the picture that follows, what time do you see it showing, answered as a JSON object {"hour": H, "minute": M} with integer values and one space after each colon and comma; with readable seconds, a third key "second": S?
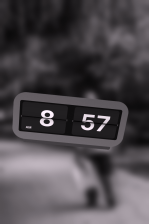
{"hour": 8, "minute": 57}
